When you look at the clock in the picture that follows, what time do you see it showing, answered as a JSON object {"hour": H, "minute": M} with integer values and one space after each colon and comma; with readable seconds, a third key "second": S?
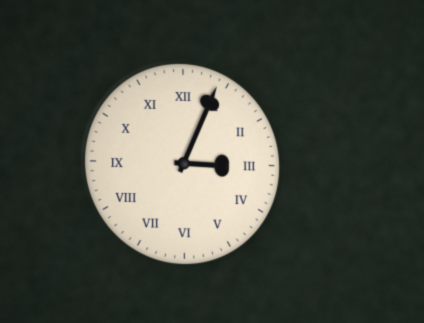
{"hour": 3, "minute": 4}
